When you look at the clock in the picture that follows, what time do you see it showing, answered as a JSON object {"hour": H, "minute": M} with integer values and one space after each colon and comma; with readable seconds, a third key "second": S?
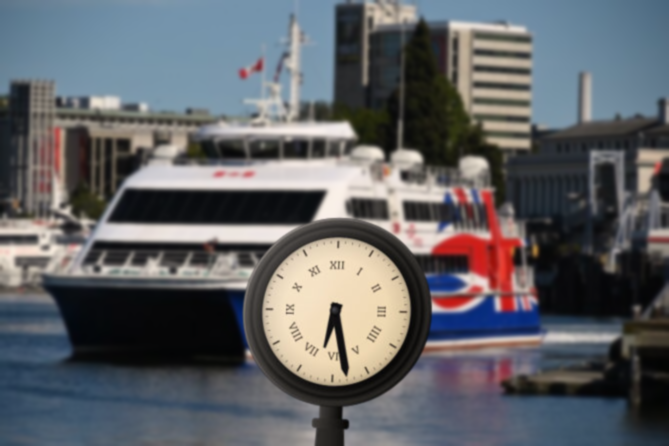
{"hour": 6, "minute": 28}
